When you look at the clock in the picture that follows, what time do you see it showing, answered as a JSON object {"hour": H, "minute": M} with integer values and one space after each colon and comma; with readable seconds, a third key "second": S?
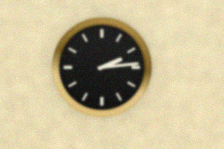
{"hour": 2, "minute": 14}
